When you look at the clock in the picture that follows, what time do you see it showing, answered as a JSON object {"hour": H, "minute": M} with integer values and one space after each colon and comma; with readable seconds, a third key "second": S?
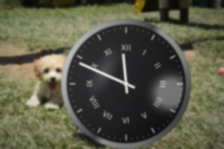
{"hour": 11, "minute": 49}
